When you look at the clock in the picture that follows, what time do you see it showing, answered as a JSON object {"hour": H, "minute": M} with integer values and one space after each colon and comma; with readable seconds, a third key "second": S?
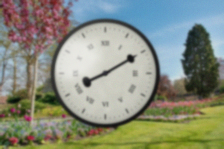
{"hour": 8, "minute": 10}
